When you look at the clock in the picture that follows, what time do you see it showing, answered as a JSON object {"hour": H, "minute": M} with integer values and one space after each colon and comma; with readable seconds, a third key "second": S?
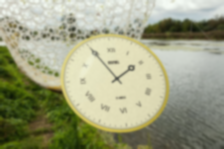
{"hour": 1, "minute": 55}
